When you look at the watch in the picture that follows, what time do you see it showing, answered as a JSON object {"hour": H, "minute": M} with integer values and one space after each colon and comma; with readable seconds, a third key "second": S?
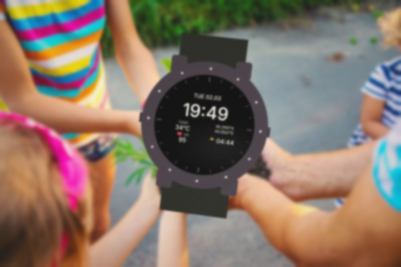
{"hour": 19, "minute": 49}
